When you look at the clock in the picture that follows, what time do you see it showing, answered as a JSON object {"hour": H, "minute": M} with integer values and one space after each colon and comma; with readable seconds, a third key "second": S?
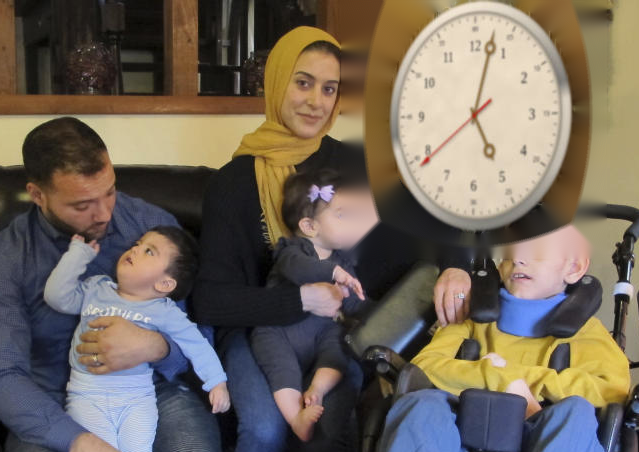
{"hour": 5, "minute": 2, "second": 39}
